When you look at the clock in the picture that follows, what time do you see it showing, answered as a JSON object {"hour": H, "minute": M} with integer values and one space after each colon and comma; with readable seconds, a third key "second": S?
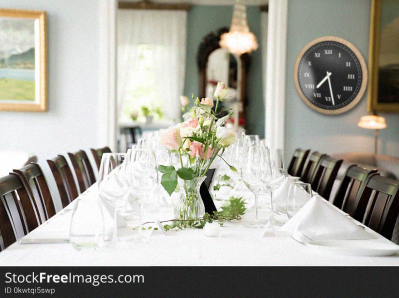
{"hour": 7, "minute": 28}
